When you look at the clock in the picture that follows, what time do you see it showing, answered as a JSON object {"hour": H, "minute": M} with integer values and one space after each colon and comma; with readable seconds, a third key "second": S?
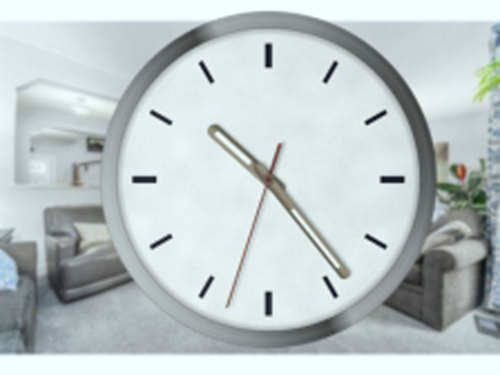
{"hour": 10, "minute": 23, "second": 33}
